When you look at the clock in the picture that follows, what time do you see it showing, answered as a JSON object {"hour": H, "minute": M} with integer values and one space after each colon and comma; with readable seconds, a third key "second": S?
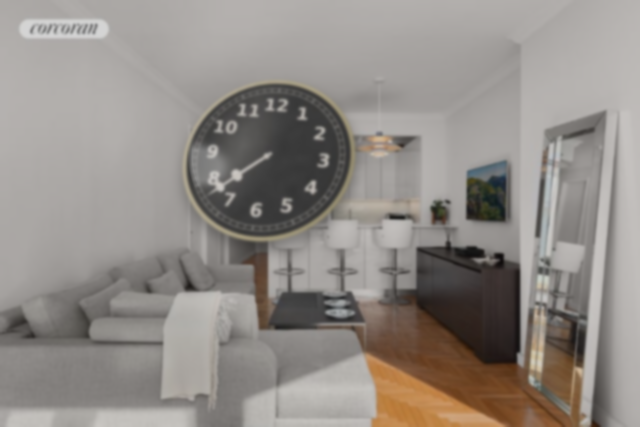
{"hour": 7, "minute": 38}
